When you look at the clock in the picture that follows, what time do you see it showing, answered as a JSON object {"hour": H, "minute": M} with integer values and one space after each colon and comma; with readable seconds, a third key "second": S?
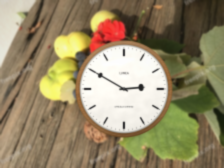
{"hour": 2, "minute": 50}
